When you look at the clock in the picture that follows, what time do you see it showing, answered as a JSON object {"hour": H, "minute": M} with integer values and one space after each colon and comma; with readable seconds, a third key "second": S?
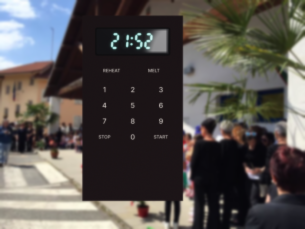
{"hour": 21, "minute": 52}
